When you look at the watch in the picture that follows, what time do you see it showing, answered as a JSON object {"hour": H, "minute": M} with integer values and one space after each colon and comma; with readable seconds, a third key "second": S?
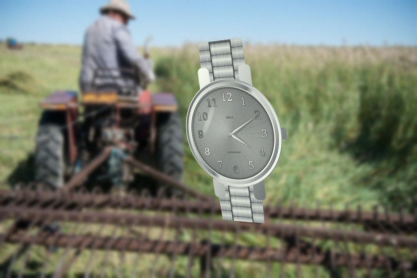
{"hour": 4, "minute": 10}
